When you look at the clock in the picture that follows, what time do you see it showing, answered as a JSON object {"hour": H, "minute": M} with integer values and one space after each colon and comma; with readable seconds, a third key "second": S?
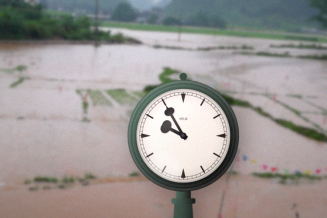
{"hour": 9, "minute": 55}
